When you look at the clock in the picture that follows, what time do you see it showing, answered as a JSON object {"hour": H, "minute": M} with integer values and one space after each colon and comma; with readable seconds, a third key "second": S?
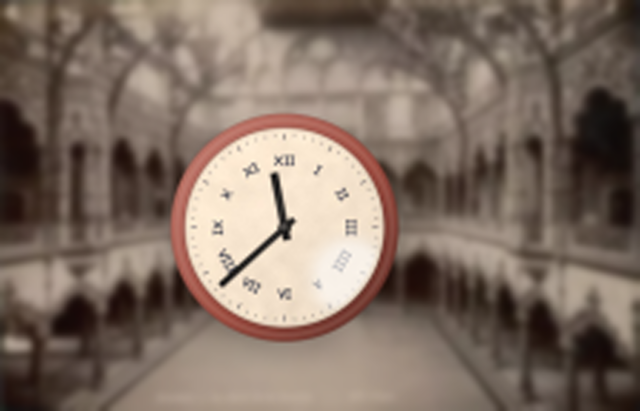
{"hour": 11, "minute": 38}
